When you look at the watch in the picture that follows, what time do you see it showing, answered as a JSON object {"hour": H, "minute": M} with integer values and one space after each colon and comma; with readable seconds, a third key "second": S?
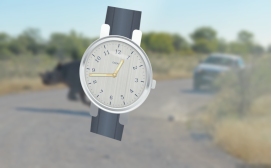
{"hour": 12, "minute": 43}
